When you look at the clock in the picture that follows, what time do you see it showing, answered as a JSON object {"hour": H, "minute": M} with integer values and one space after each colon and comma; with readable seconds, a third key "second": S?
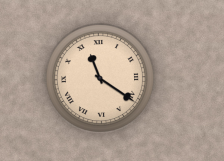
{"hour": 11, "minute": 21}
